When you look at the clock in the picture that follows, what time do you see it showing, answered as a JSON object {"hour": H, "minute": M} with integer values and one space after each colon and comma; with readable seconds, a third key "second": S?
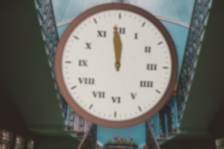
{"hour": 11, "minute": 59}
